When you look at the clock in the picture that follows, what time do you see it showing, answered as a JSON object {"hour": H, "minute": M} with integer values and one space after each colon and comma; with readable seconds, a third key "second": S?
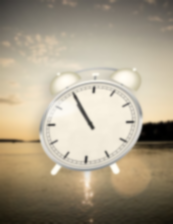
{"hour": 10, "minute": 55}
